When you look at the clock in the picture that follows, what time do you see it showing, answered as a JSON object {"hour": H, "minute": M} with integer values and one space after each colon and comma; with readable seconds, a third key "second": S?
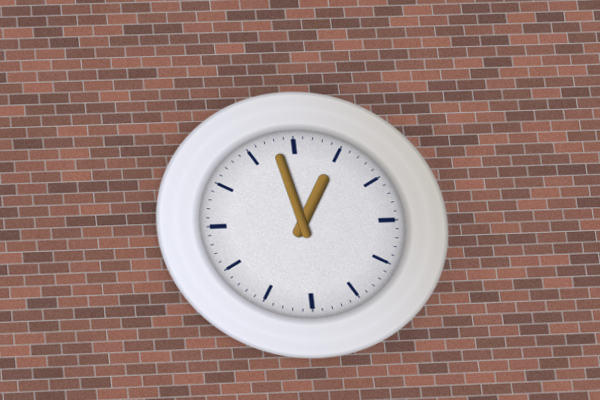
{"hour": 12, "minute": 58}
